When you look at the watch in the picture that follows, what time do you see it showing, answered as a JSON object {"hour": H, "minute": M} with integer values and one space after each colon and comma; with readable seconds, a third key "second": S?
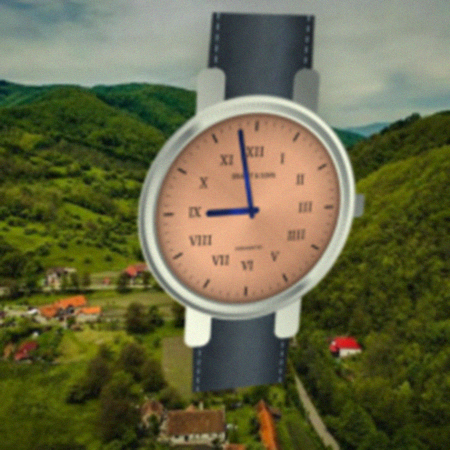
{"hour": 8, "minute": 58}
